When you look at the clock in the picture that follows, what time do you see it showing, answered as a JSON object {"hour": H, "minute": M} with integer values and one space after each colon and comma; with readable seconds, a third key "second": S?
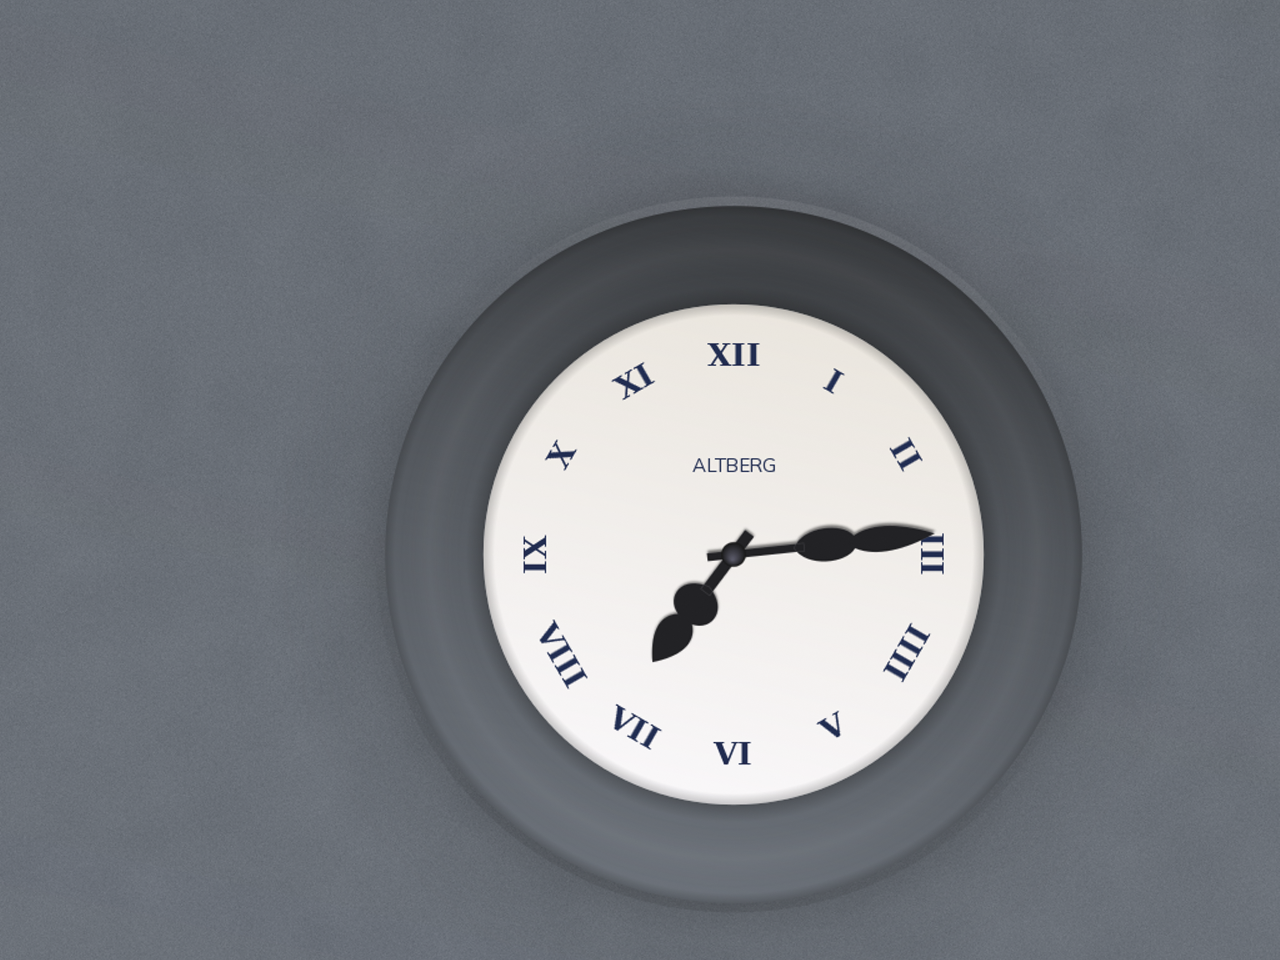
{"hour": 7, "minute": 14}
